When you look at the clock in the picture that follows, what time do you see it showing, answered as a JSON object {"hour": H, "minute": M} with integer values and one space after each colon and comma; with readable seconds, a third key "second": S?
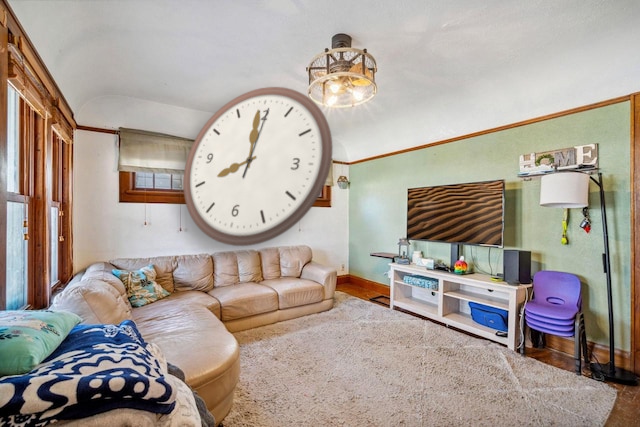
{"hour": 7, "minute": 59, "second": 1}
